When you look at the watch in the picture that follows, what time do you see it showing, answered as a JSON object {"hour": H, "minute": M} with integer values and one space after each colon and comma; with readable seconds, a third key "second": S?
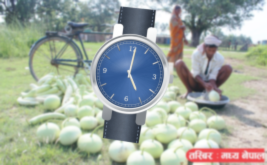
{"hour": 5, "minute": 1}
